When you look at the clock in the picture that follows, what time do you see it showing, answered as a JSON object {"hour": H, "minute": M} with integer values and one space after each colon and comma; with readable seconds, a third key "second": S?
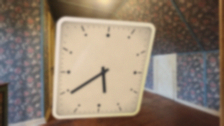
{"hour": 5, "minute": 39}
